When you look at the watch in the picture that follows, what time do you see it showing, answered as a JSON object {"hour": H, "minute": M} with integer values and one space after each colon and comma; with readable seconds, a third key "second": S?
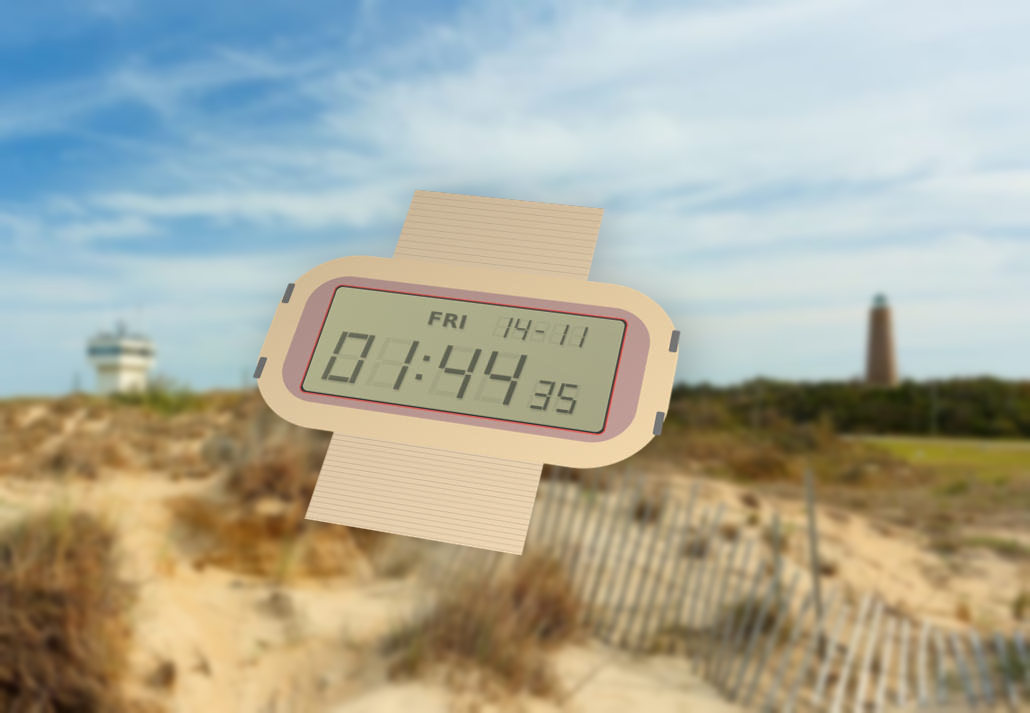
{"hour": 1, "minute": 44, "second": 35}
